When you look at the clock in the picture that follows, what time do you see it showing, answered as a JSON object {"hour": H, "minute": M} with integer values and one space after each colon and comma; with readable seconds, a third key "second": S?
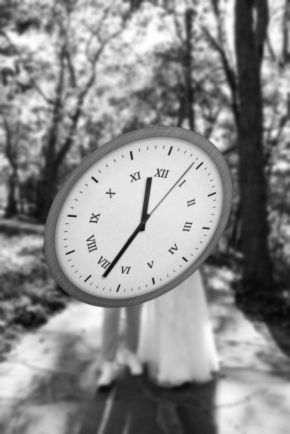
{"hour": 11, "minute": 33, "second": 4}
